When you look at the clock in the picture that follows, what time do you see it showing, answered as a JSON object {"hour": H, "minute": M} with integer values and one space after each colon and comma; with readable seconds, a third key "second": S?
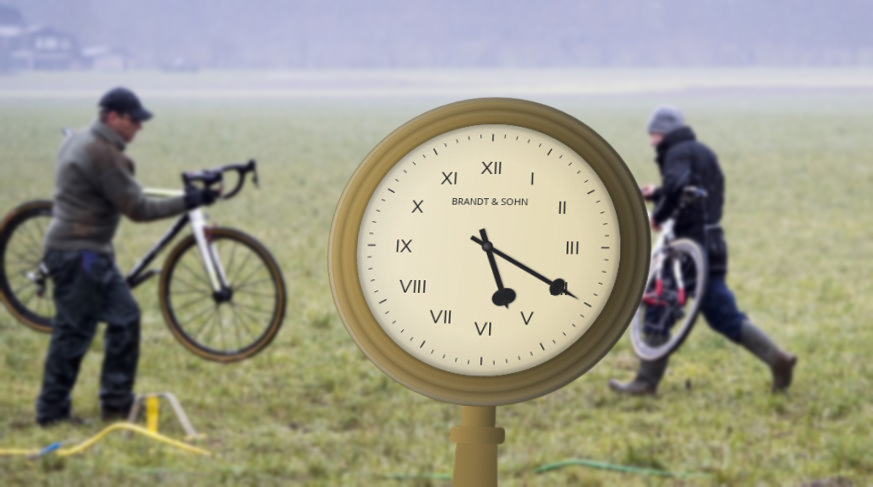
{"hour": 5, "minute": 20}
